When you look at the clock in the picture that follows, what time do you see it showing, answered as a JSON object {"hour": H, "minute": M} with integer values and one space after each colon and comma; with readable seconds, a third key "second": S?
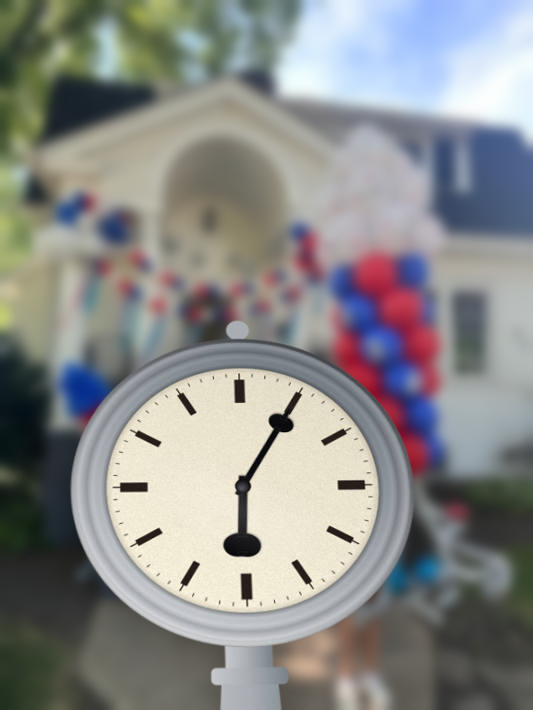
{"hour": 6, "minute": 5}
